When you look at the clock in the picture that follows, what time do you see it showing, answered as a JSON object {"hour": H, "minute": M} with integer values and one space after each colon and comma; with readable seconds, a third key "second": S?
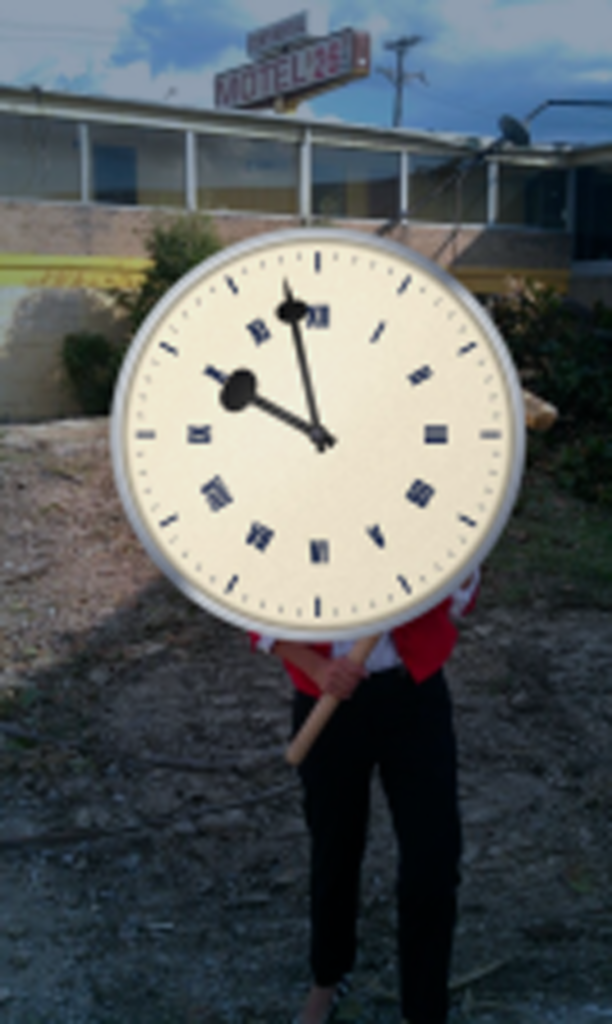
{"hour": 9, "minute": 58}
